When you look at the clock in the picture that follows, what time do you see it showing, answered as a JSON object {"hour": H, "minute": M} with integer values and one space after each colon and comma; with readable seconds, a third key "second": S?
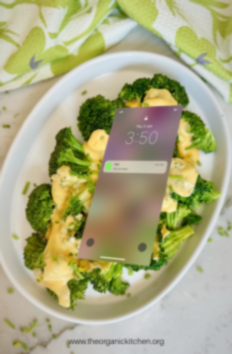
{"hour": 3, "minute": 50}
